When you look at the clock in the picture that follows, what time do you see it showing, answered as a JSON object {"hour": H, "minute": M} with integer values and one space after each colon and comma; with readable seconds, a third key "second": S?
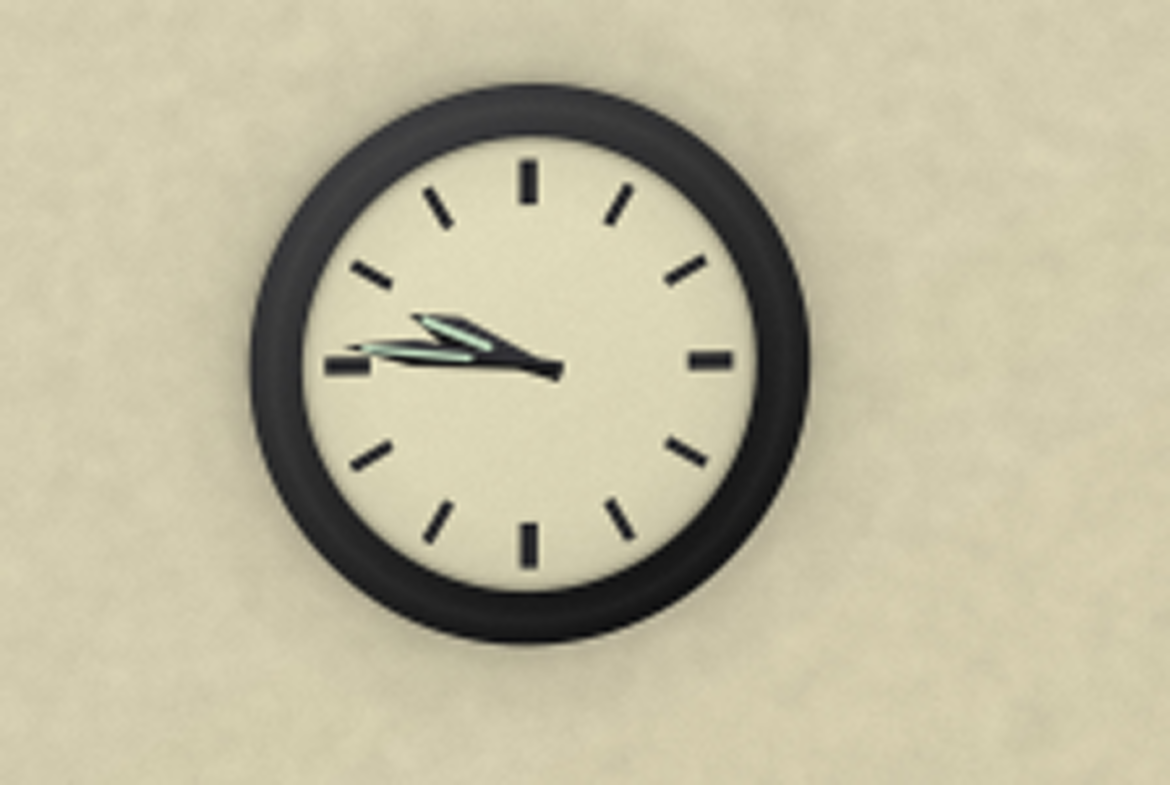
{"hour": 9, "minute": 46}
